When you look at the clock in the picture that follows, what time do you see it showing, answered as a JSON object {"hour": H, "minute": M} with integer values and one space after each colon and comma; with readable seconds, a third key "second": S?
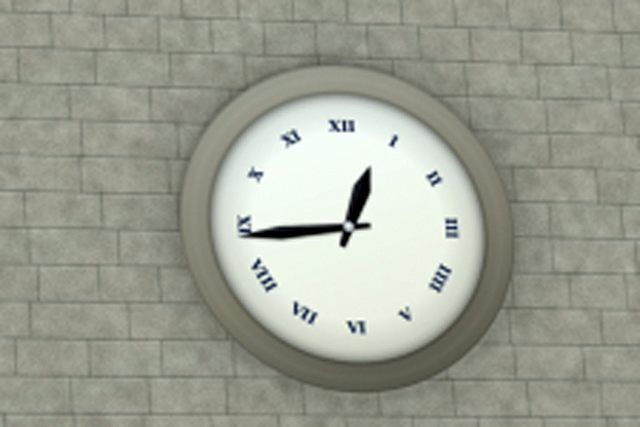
{"hour": 12, "minute": 44}
